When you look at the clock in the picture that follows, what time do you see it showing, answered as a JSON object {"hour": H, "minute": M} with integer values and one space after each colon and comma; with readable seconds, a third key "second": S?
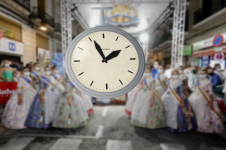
{"hour": 1, "minute": 56}
